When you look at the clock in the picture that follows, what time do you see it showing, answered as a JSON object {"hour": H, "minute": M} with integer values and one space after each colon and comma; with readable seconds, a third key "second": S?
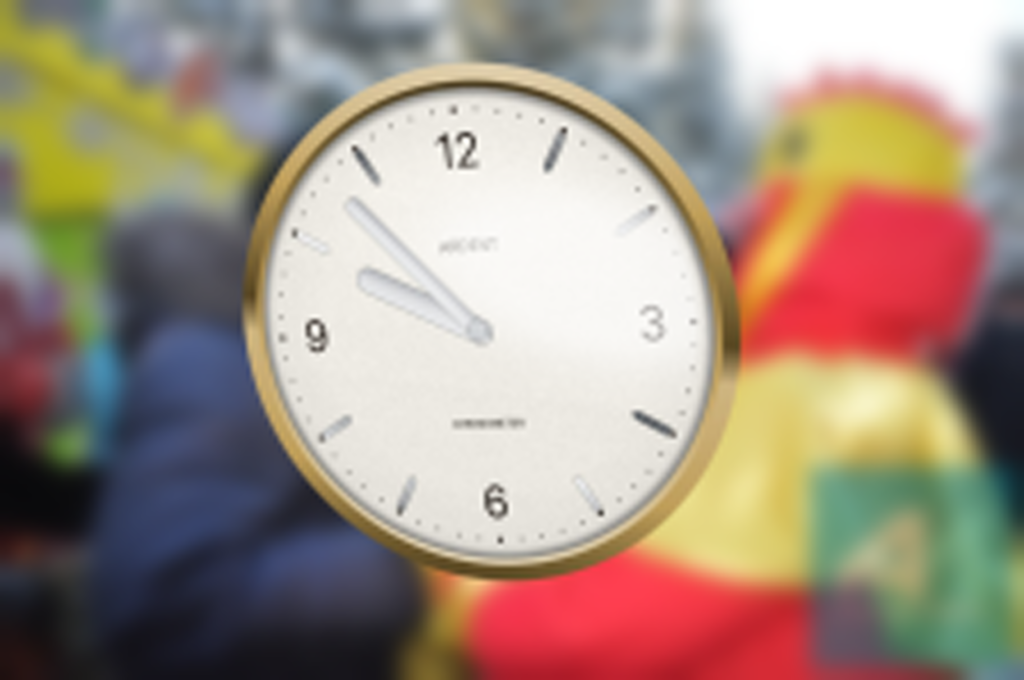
{"hour": 9, "minute": 53}
